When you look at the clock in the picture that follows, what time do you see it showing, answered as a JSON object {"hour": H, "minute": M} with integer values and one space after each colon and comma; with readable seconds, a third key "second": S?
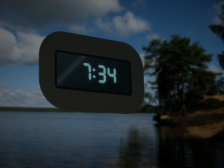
{"hour": 7, "minute": 34}
